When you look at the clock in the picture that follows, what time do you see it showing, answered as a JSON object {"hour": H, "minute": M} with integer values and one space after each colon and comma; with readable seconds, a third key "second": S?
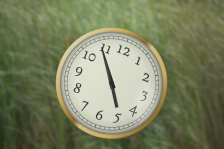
{"hour": 4, "minute": 54}
